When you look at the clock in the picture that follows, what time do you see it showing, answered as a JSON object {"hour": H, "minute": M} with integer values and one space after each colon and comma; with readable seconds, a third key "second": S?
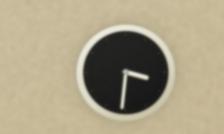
{"hour": 3, "minute": 31}
